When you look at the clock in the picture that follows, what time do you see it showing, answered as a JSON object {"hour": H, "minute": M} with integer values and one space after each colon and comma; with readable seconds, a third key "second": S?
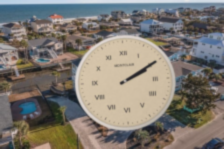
{"hour": 2, "minute": 10}
